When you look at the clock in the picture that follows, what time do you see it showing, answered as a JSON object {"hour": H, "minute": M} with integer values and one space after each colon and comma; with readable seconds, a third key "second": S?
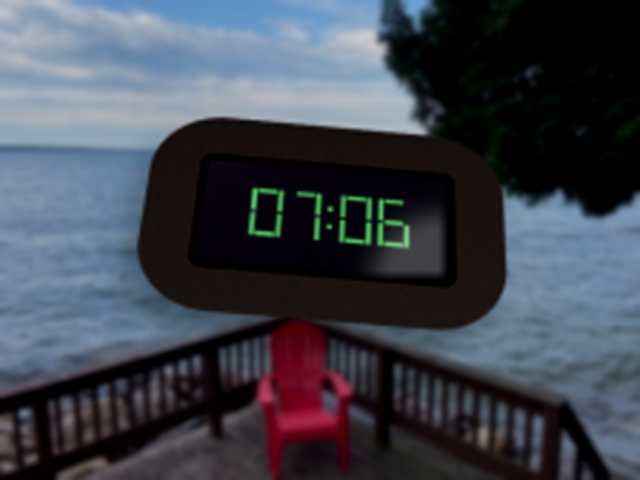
{"hour": 7, "minute": 6}
